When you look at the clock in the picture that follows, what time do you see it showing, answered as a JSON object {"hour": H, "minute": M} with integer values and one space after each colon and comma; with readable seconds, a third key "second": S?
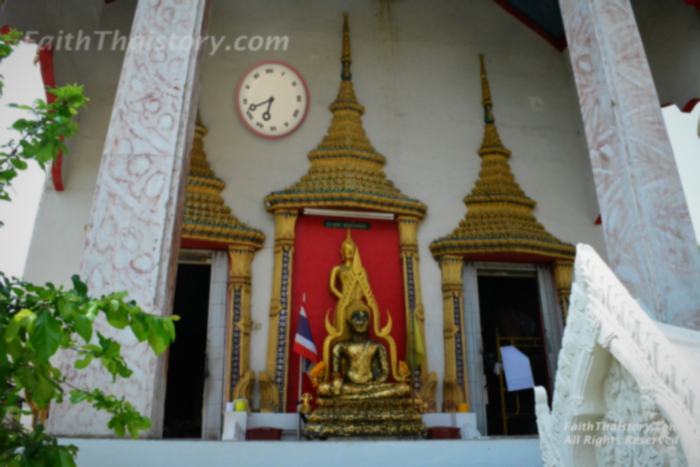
{"hour": 6, "minute": 42}
